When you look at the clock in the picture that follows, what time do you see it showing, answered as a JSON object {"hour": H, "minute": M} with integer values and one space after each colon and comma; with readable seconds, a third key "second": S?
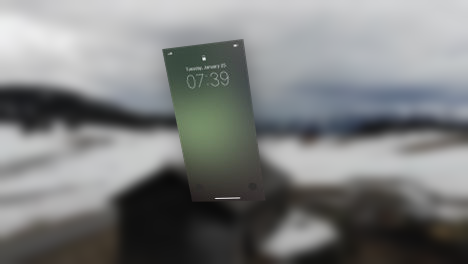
{"hour": 7, "minute": 39}
